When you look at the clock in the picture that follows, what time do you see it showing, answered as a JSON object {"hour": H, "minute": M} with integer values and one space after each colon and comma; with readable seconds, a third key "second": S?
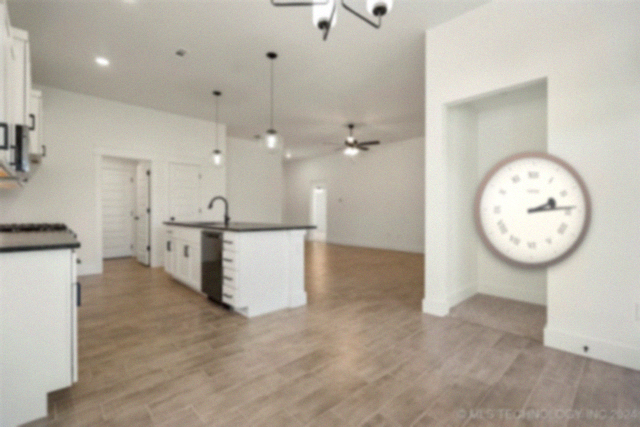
{"hour": 2, "minute": 14}
